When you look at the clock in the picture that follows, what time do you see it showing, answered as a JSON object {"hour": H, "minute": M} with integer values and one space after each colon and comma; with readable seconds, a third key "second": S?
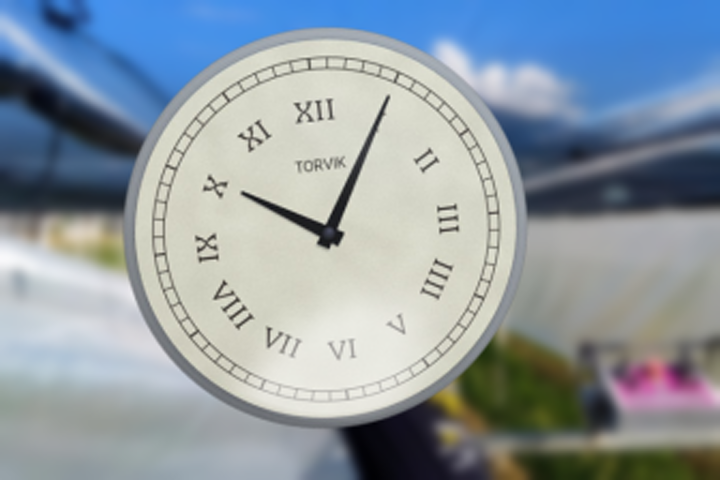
{"hour": 10, "minute": 5}
